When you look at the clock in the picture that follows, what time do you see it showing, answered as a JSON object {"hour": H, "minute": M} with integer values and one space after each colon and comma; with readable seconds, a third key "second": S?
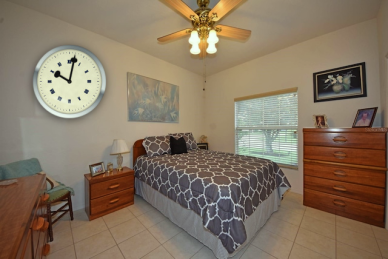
{"hour": 10, "minute": 2}
